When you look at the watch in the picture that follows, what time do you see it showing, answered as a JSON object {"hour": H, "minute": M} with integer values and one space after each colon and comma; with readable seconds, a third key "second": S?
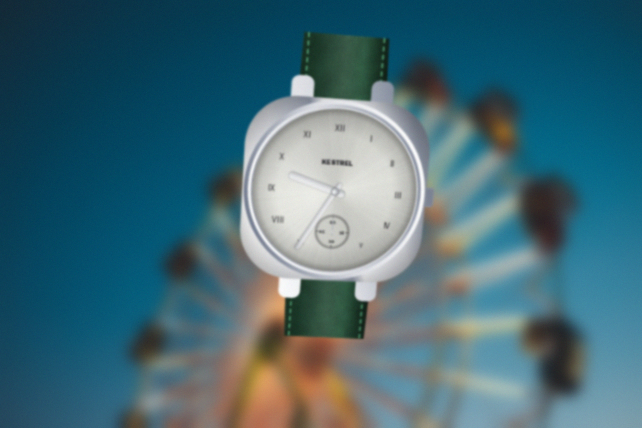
{"hour": 9, "minute": 35}
